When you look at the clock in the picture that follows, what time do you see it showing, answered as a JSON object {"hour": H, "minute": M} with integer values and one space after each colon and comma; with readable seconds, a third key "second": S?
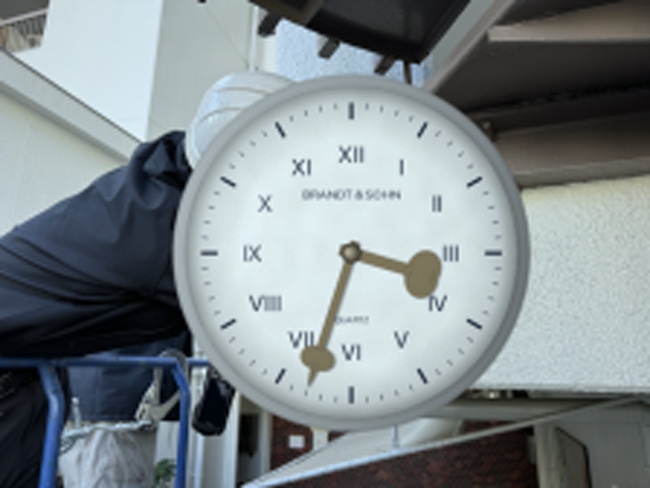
{"hour": 3, "minute": 33}
